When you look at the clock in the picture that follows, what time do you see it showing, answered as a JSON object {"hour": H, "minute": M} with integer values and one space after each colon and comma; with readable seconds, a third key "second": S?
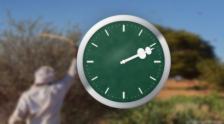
{"hour": 2, "minute": 11}
